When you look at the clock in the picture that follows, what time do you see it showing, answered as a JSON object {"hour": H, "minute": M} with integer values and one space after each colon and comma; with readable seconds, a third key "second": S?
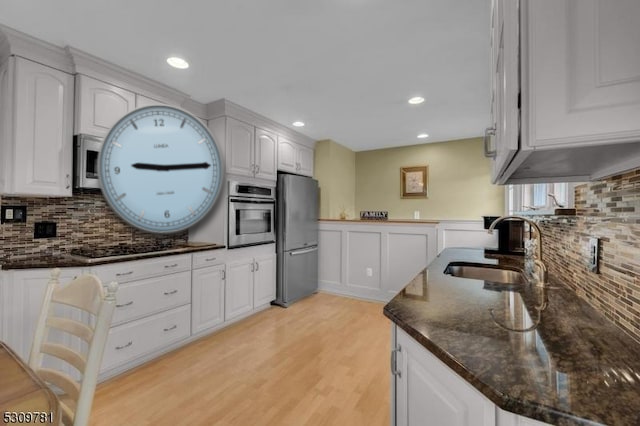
{"hour": 9, "minute": 15}
